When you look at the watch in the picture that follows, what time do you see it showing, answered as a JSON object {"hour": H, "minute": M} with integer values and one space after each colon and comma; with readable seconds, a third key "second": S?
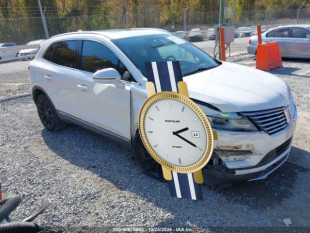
{"hour": 2, "minute": 20}
